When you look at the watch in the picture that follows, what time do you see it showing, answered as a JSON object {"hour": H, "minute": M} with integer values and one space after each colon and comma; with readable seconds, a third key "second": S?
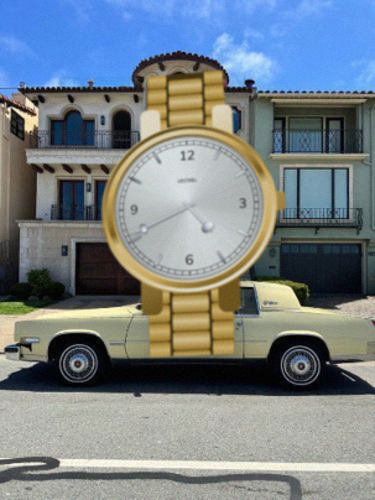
{"hour": 4, "minute": 41}
